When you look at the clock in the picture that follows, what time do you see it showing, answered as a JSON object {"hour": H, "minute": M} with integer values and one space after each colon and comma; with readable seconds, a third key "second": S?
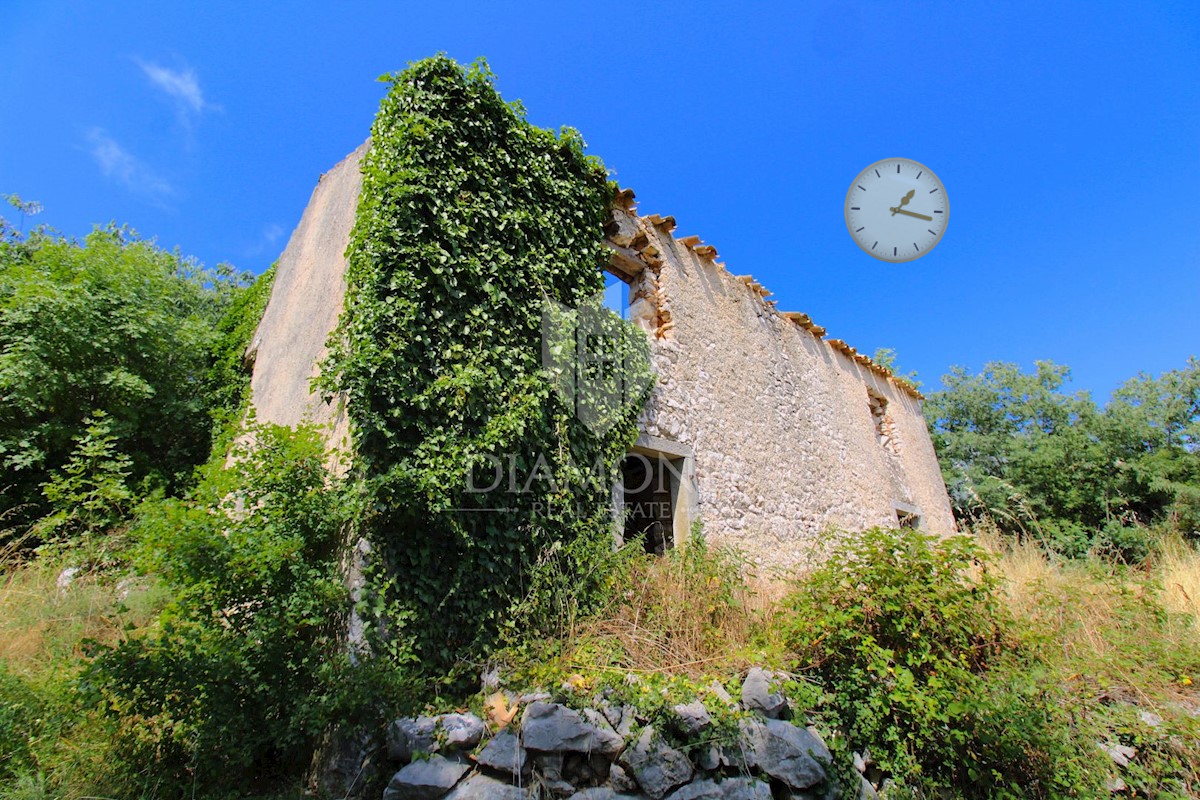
{"hour": 1, "minute": 17}
